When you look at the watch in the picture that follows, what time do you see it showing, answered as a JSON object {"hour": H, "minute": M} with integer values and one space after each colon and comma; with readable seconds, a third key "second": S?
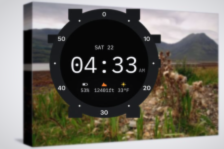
{"hour": 4, "minute": 33}
